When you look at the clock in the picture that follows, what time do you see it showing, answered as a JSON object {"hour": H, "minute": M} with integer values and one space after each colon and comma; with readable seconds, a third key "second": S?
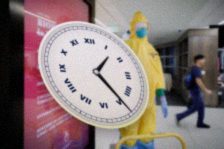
{"hour": 1, "minute": 24}
